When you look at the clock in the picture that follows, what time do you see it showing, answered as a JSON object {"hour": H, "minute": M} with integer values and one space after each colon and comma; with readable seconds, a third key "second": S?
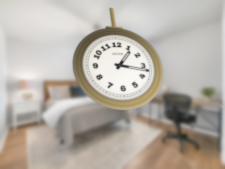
{"hour": 1, "minute": 17}
